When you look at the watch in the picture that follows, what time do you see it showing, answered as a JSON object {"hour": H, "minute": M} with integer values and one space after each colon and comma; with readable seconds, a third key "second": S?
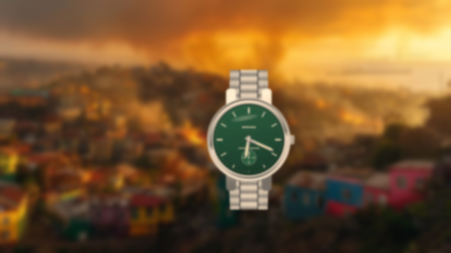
{"hour": 6, "minute": 19}
